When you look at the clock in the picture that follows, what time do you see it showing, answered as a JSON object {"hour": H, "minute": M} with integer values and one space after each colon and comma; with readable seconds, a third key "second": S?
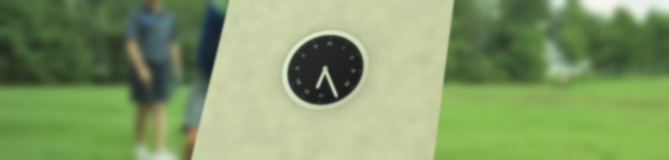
{"hour": 6, "minute": 25}
